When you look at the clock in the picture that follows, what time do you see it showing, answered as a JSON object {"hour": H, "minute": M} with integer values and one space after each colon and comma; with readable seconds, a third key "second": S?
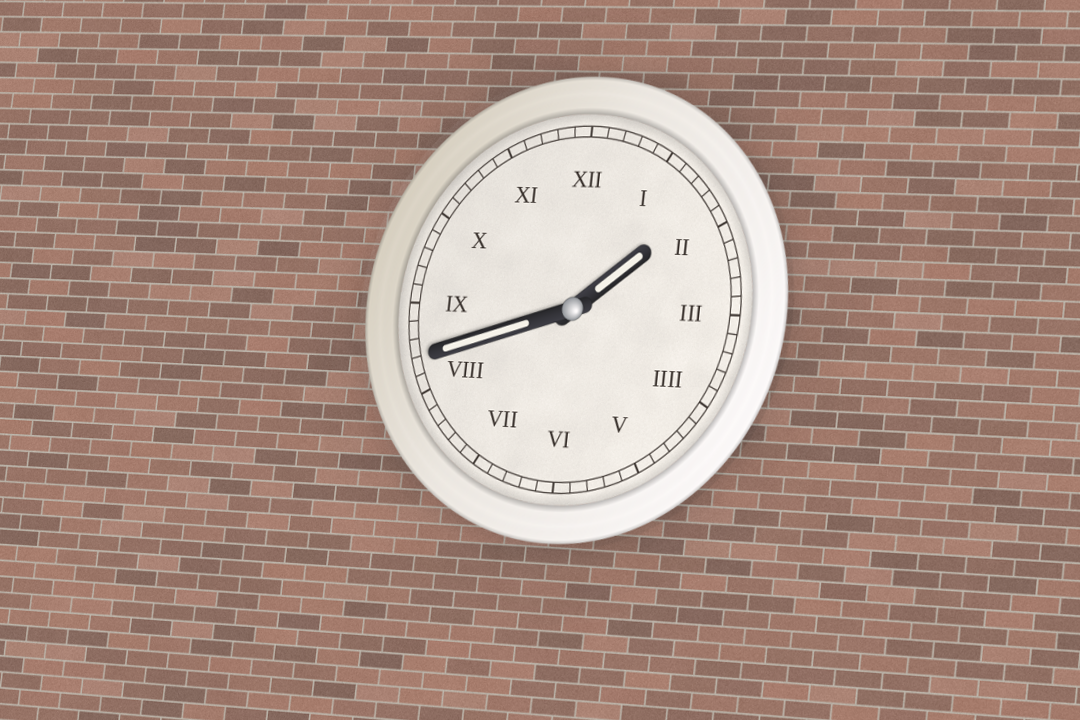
{"hour": 1, "minute": 42}
